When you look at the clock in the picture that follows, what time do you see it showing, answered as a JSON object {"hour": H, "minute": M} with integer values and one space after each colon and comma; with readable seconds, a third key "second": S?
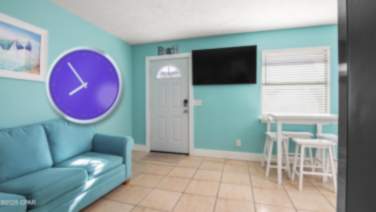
{"hour": 7, "minute": 54}
